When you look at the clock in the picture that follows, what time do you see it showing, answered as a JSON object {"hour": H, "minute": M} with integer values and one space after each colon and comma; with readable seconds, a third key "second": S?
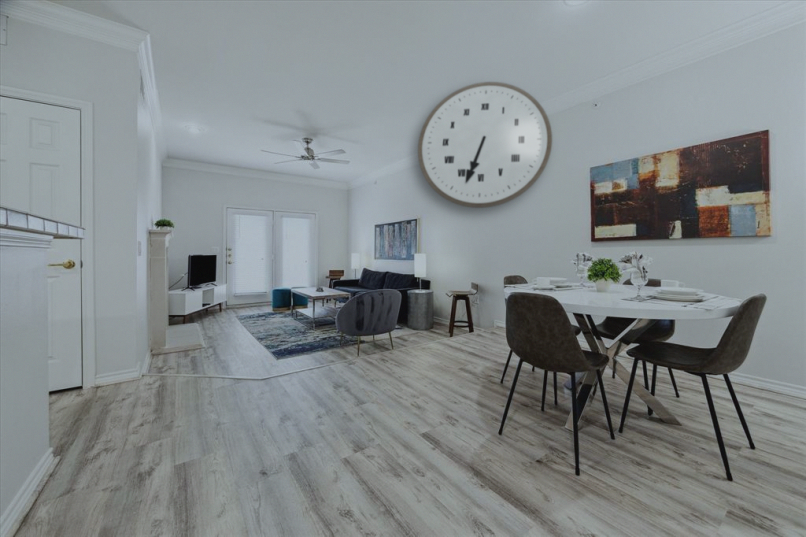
{"hour": 6, "minute": 33}
